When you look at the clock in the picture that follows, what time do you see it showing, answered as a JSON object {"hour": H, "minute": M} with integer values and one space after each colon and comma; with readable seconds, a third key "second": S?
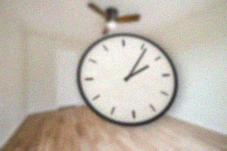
{"hour": 2, "minute": 6}
